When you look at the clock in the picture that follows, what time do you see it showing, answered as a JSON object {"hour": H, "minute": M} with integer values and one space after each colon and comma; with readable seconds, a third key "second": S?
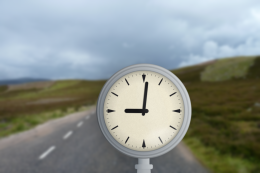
{"hour": 9, "minute": 1}
